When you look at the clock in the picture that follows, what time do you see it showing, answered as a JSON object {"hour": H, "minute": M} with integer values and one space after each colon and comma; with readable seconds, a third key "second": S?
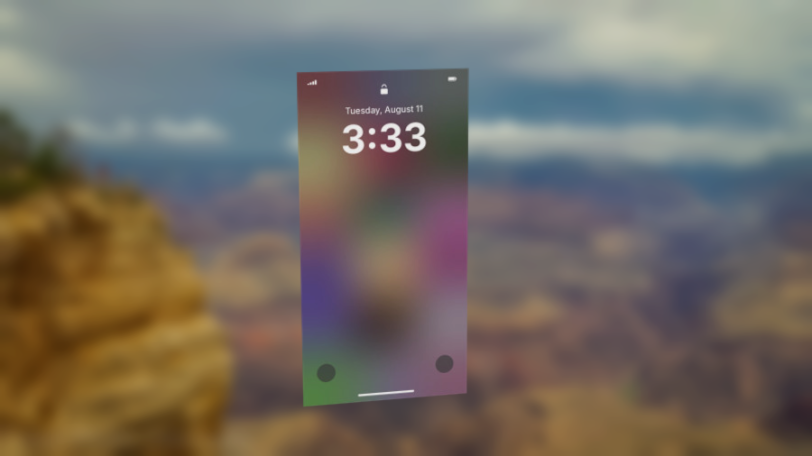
{"hour": 3, "minute": 33}
